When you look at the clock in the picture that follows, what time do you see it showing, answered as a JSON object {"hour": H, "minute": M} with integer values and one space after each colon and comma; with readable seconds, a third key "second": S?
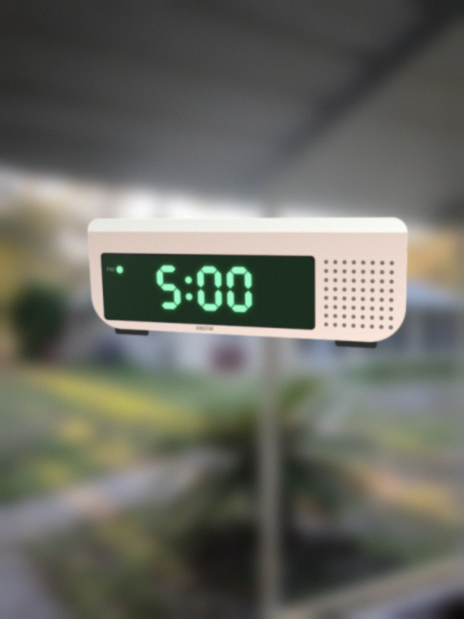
{"hour": 5, "minute": 0}
